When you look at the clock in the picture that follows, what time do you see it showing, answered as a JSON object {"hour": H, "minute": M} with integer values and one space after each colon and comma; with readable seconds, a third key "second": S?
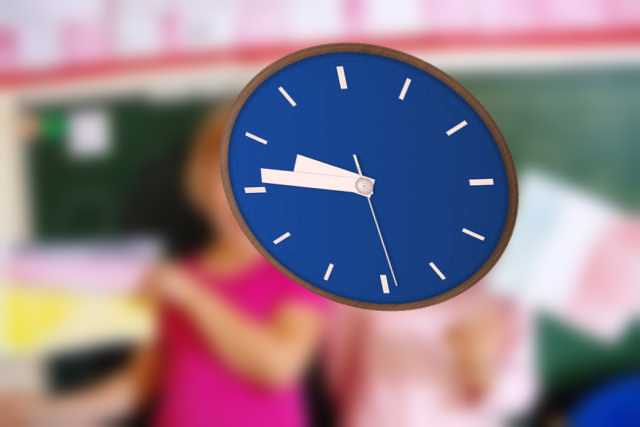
{"hour": 9, "minute": 46, "second": 29}
